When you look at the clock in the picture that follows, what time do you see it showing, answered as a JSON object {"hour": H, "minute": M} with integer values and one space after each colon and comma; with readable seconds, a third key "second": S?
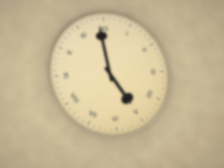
{"hour": 4, "minute": 59}
